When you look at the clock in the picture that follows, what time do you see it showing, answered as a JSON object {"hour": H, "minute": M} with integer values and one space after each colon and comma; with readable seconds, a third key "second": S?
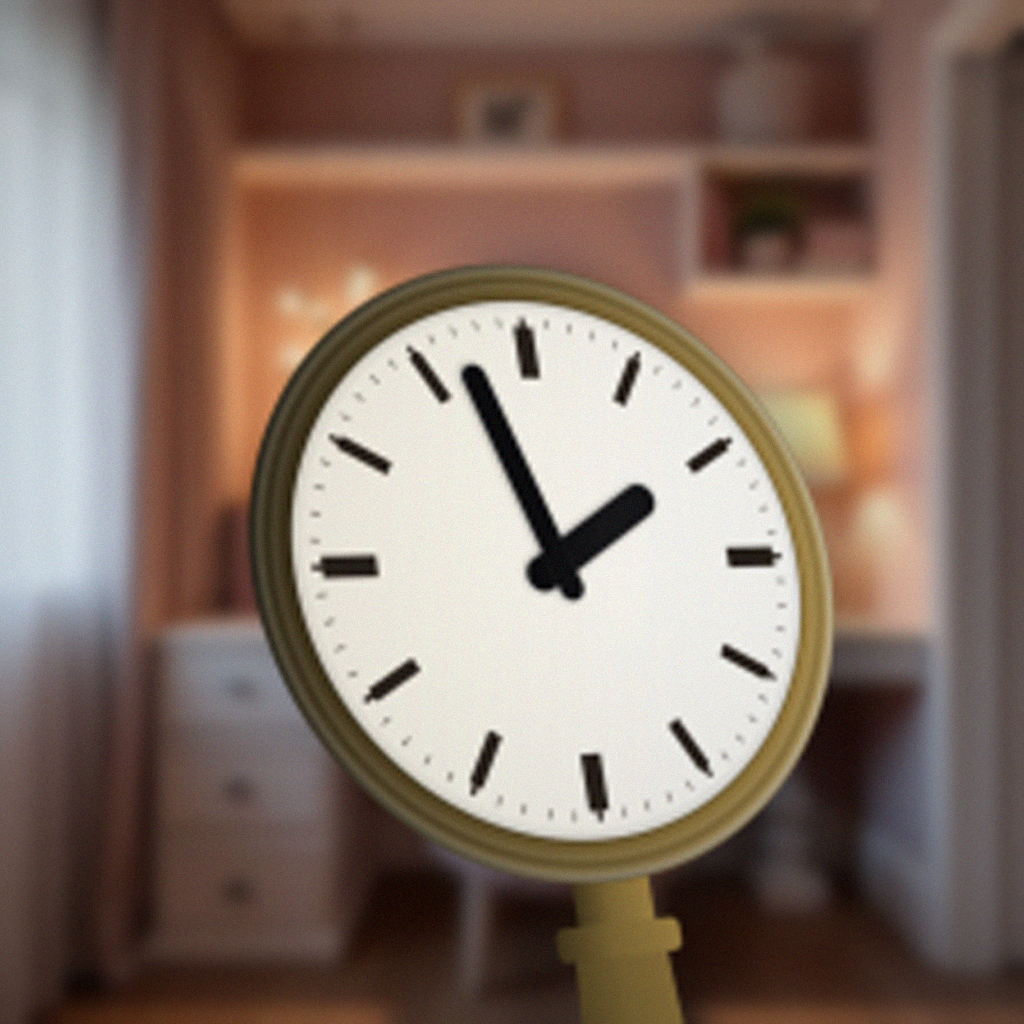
{"hour": 1, "minute": 57}
